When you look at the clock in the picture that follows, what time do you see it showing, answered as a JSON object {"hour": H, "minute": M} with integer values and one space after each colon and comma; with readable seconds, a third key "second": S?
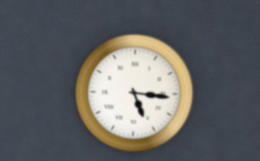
{"hour": 5, "minute": 16}
